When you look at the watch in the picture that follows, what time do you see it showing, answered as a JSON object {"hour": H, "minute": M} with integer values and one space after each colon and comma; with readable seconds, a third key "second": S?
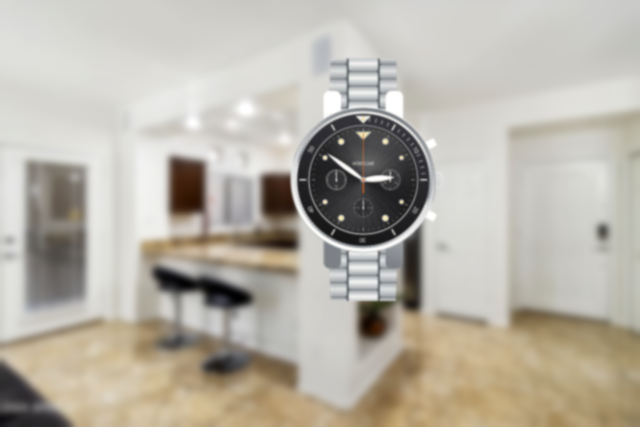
{"hour": 2, "minute": 51}
